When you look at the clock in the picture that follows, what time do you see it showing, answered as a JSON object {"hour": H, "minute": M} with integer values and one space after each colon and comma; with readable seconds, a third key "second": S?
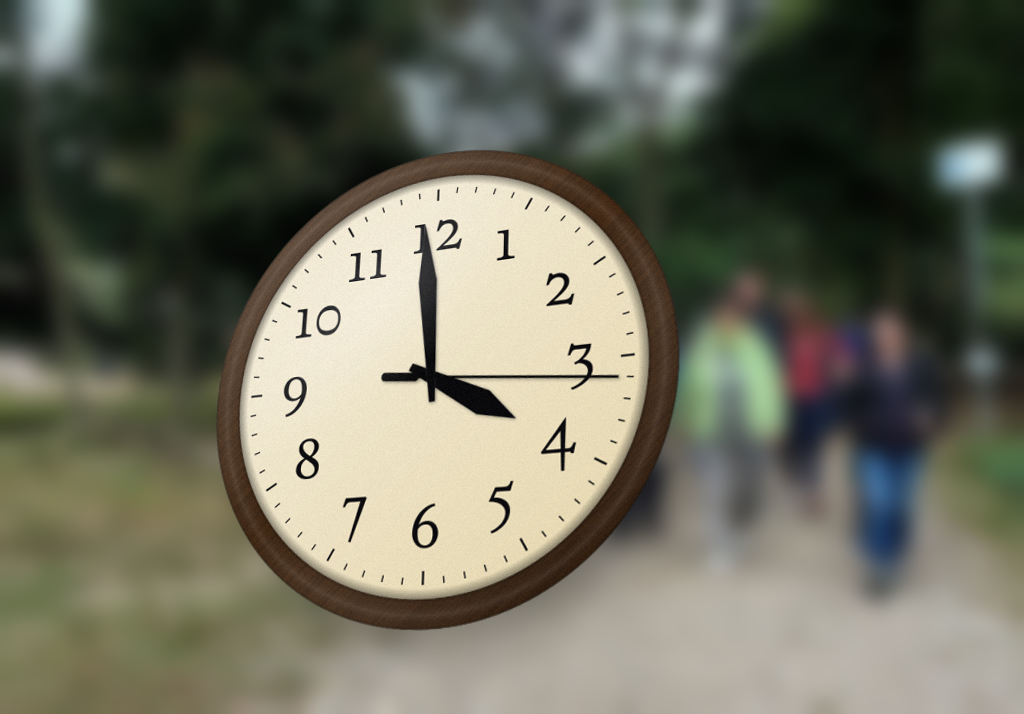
{"hour": 3, "minute": 59, "second": 16}
